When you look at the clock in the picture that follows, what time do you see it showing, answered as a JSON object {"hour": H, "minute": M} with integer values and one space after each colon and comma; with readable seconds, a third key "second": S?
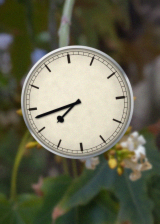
{"hour": 7, "minute": 43}
